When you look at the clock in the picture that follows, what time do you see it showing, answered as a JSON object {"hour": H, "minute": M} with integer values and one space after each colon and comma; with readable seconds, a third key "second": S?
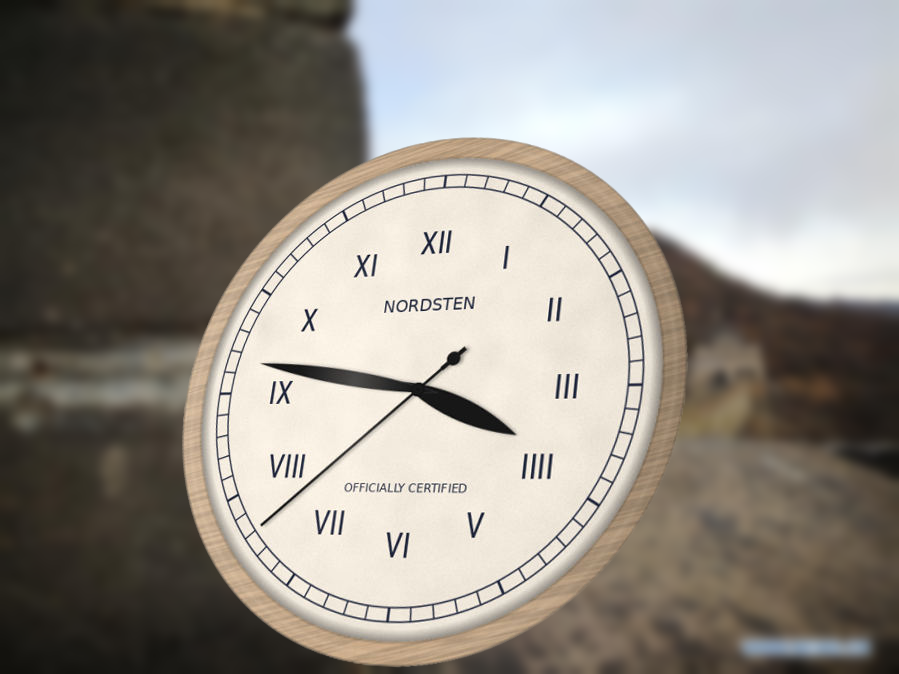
{"hour": 3, "minute": 46, "second": 38}
